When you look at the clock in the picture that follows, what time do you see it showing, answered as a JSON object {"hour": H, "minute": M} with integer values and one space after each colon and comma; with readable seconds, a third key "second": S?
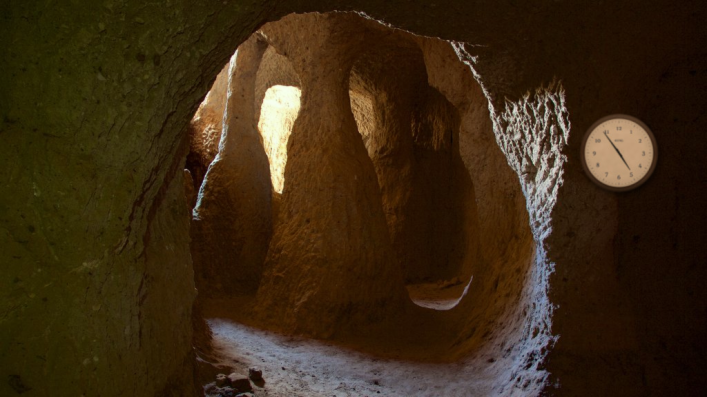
{"hour": 4, "minute": 54}
